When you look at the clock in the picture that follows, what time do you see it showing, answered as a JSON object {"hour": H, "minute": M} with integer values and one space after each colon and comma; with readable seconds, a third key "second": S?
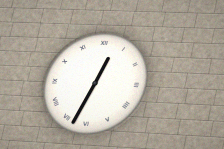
{"hour": 12, "minute": 33}
